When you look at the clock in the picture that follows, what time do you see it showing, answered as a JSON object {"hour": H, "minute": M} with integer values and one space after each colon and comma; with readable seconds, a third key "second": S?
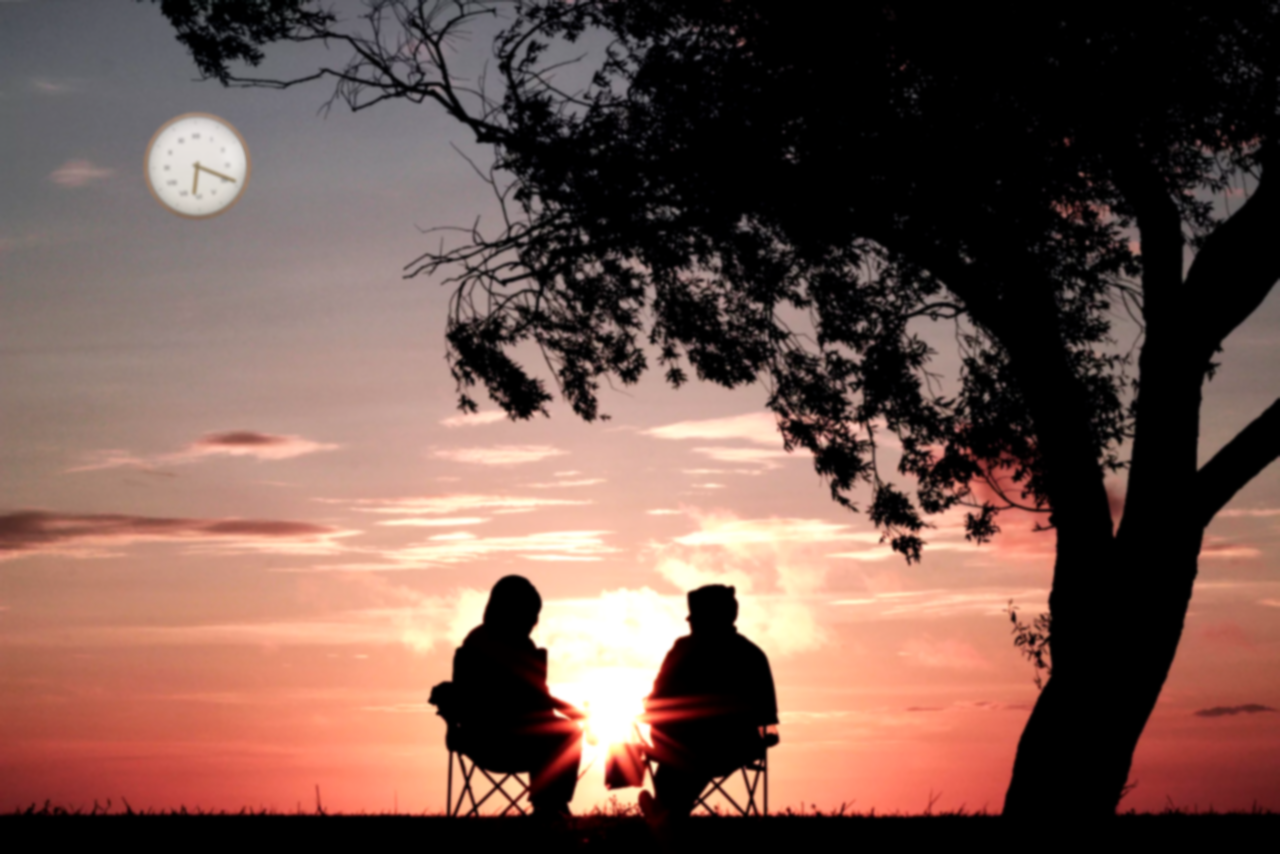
{"hour": 6, "minute": 19}
